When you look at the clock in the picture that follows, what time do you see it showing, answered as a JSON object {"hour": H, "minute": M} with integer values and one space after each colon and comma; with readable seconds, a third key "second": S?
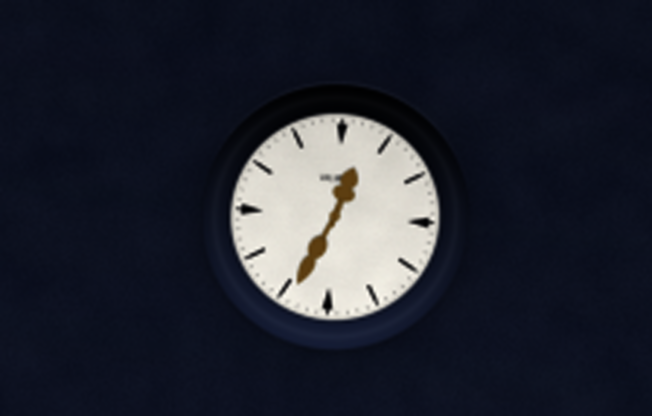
{"hour": 12, "minute": 34}
